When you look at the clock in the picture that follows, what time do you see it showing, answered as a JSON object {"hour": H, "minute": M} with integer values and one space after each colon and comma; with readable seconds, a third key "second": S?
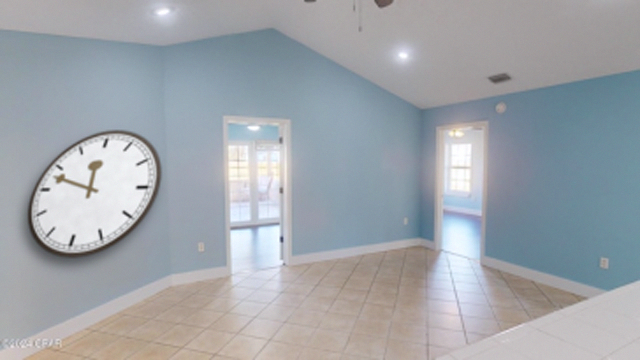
{"hour": 11, "minute": 48}
